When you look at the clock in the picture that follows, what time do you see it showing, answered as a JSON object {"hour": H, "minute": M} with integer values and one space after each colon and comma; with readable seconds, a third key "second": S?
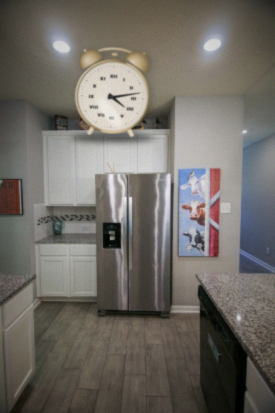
{"hour": 4, "minute": 13}
